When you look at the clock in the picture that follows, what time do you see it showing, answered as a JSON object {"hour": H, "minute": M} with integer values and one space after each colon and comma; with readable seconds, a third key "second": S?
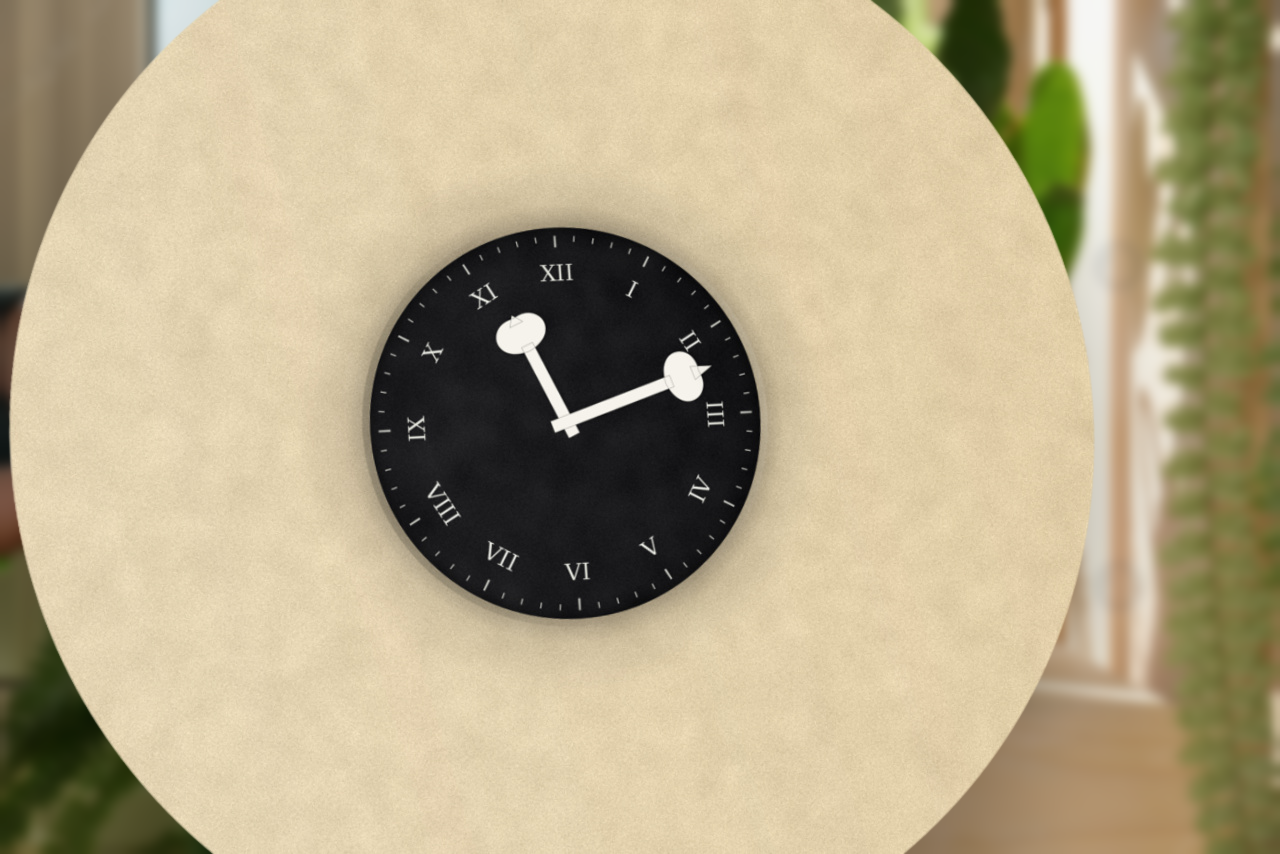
{"hour": 11, "minute": 12}
